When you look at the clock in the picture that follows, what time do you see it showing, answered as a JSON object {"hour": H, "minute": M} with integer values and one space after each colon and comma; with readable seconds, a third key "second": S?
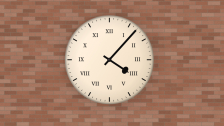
{"hour": 4, "minute": 7}
